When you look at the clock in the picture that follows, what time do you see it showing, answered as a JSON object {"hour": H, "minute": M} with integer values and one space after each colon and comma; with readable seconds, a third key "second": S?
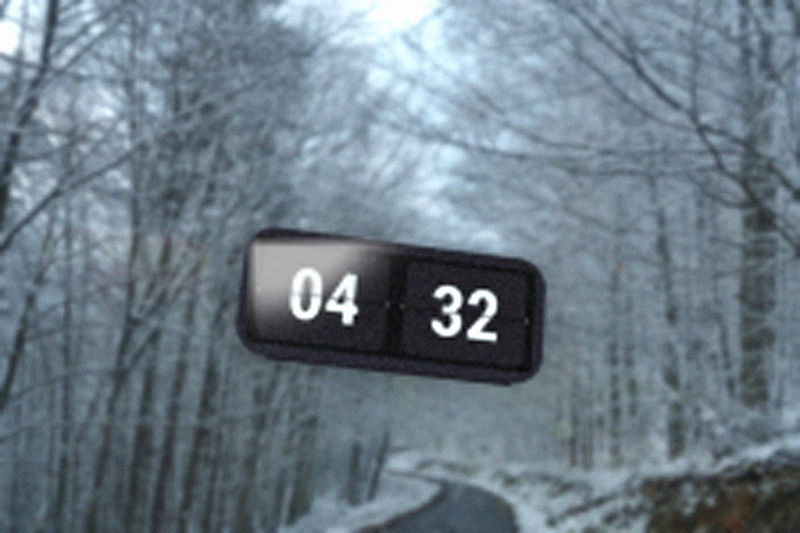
{"hour": 4, "minute": 32}
